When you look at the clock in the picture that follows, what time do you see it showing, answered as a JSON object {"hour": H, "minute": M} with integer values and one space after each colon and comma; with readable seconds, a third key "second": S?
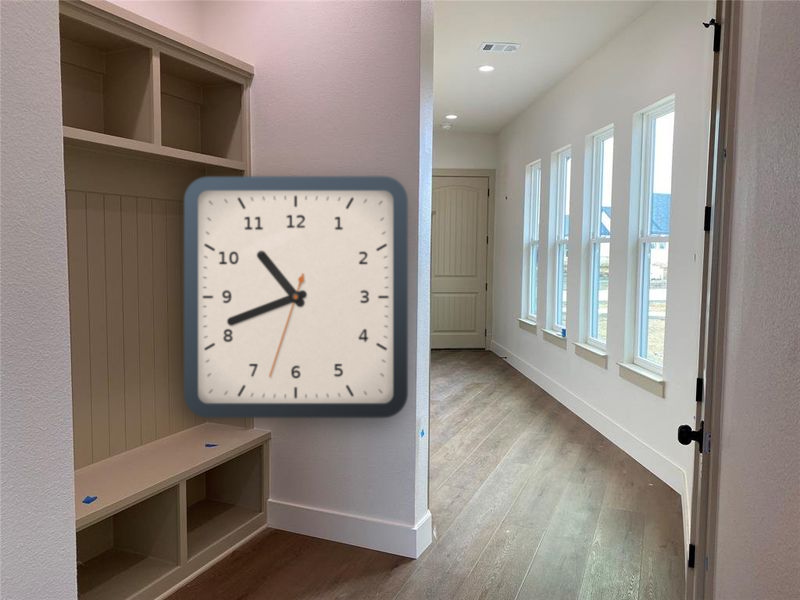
{"hour": 10, "minute": 41, "second": 33}
